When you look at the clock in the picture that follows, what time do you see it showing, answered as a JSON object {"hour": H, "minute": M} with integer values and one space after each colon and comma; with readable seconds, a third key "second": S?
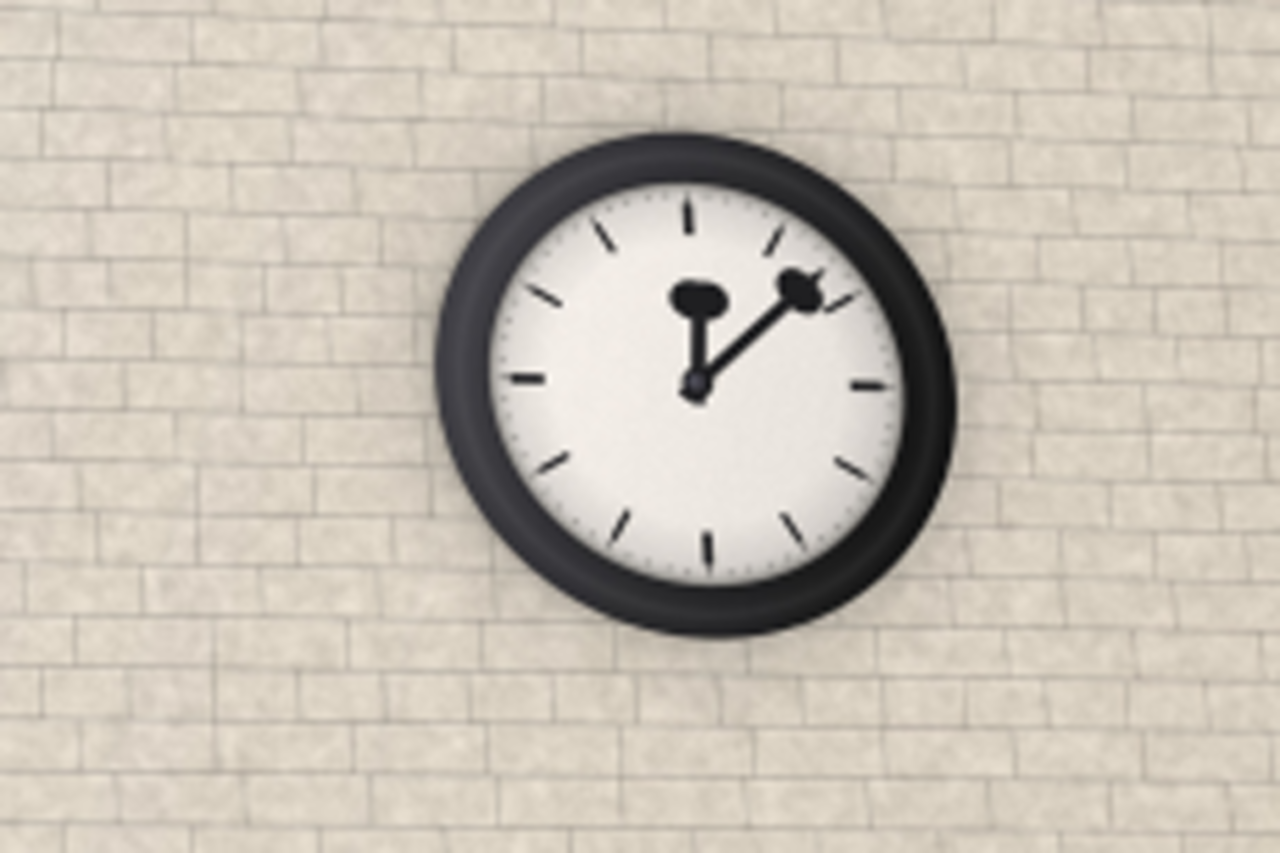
{"hour": 12, "minute": 8}
